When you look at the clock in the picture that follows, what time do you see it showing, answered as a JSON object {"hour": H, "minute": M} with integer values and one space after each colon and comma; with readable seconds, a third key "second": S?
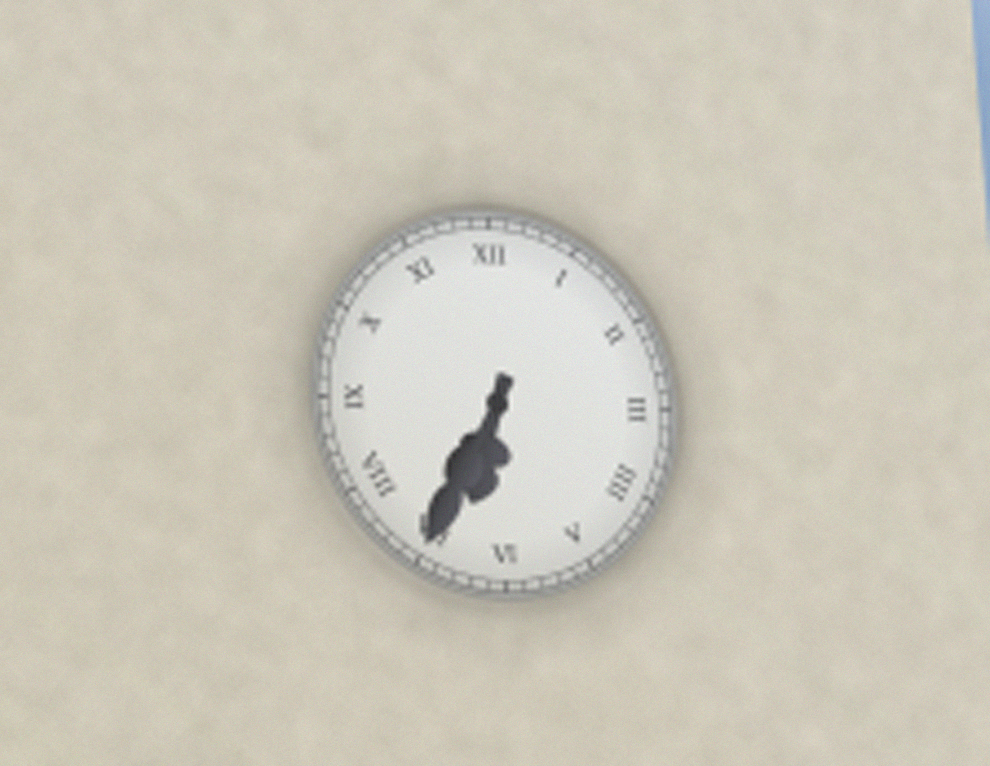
{"hour": 6, "minute": 35}
